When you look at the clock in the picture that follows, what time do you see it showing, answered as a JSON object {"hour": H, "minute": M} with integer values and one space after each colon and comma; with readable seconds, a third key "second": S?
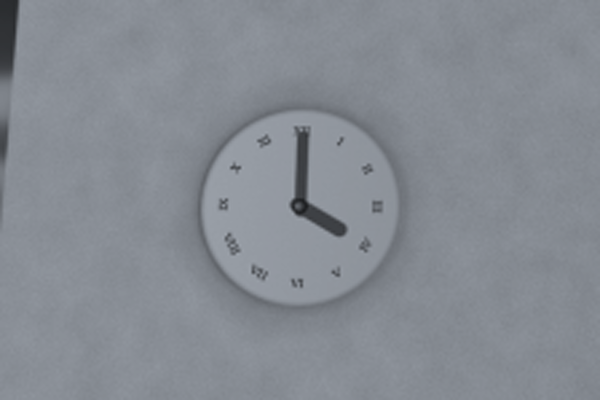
{"hour": 4, "minute": 0}
